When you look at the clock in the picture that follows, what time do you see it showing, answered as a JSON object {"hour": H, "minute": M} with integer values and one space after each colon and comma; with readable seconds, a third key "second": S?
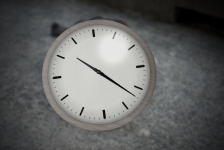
{"hour": 10, "minute": 22}
